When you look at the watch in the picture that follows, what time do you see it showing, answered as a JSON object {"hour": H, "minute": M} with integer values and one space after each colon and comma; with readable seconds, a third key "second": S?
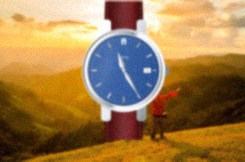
{"hour": 11, "minute": 25}
